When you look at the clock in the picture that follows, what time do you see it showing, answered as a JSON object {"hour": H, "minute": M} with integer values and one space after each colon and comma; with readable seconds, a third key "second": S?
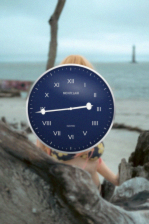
{"hour": 2, "minute": 44}
